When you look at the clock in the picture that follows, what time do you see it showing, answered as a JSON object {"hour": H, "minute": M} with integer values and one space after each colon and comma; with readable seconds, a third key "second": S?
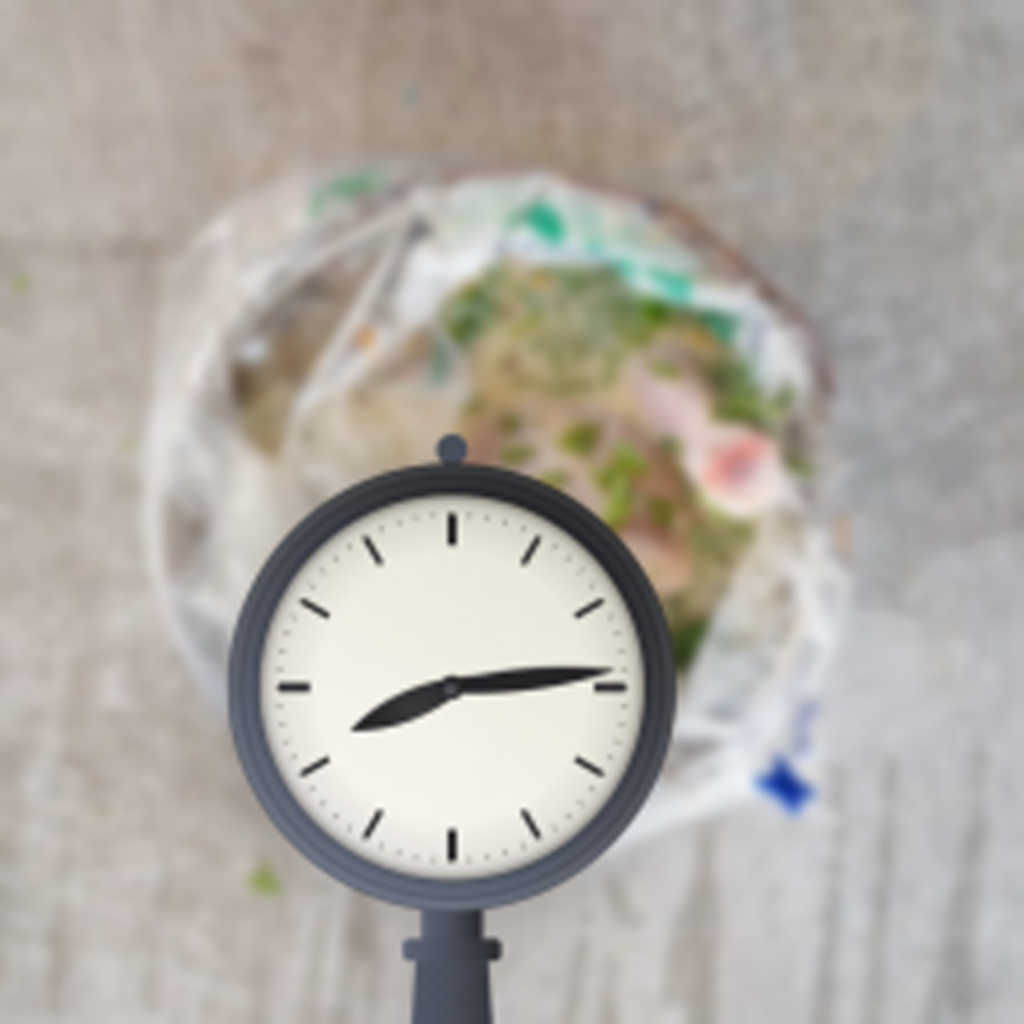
{"hour": 8, "minute": 14}
